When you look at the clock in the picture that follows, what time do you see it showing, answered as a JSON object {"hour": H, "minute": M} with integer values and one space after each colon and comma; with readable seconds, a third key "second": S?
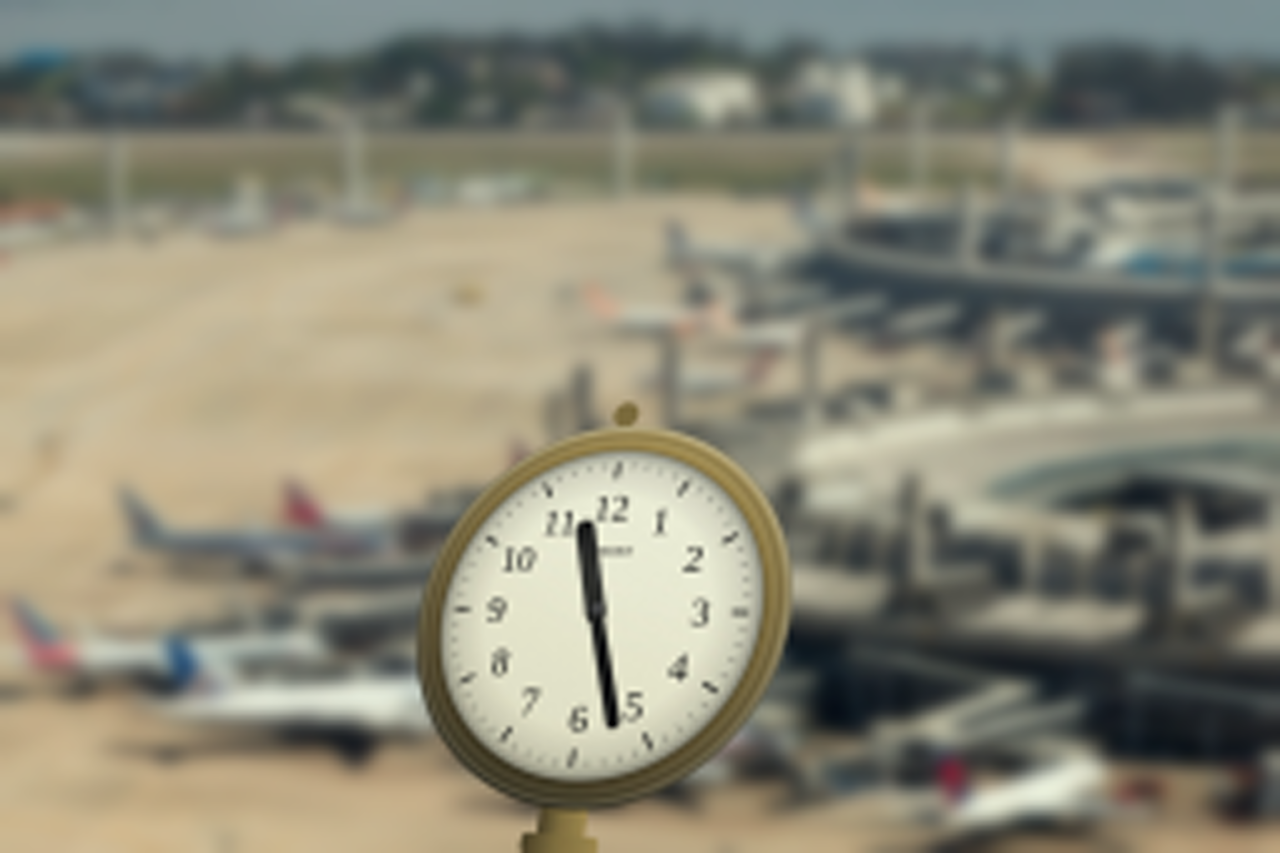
{"hour": 11, "minute": 27}
